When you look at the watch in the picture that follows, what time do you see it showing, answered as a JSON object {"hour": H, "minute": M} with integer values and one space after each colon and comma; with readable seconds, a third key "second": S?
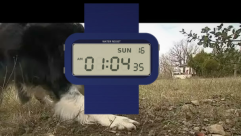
{"hour": 1, "minute": 4, "second": 35}
